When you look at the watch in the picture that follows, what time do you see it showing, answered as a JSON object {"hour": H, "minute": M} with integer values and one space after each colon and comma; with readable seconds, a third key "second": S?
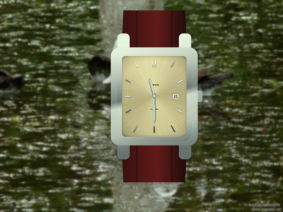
{"hour": 11, "minute": 30}
